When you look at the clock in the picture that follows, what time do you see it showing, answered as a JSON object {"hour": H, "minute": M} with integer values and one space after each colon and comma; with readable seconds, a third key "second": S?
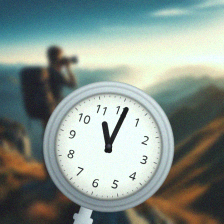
{"hour": 11, "minute": 1}
